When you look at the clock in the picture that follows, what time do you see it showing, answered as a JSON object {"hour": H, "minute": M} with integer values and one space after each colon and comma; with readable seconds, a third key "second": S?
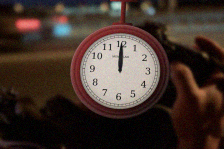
{"hour": 12, "minute": 0}
